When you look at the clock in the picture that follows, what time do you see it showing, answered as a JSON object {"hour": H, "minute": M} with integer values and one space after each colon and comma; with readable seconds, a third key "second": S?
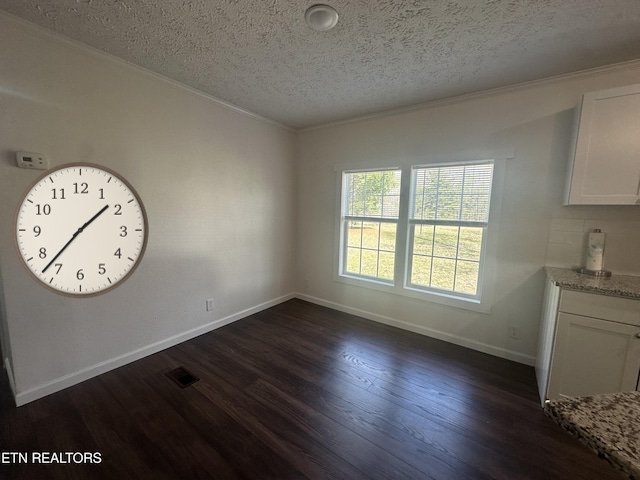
{"hour": 1, "minute": 37}
